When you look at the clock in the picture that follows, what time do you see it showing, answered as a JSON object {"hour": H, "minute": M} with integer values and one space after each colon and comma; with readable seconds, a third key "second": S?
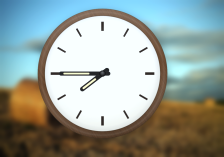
{"hour": 7, "minute": 45}
